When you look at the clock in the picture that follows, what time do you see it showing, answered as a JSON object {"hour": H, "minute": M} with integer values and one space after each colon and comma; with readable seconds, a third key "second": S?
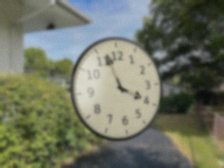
{"hour": 3, "minute": 57}
